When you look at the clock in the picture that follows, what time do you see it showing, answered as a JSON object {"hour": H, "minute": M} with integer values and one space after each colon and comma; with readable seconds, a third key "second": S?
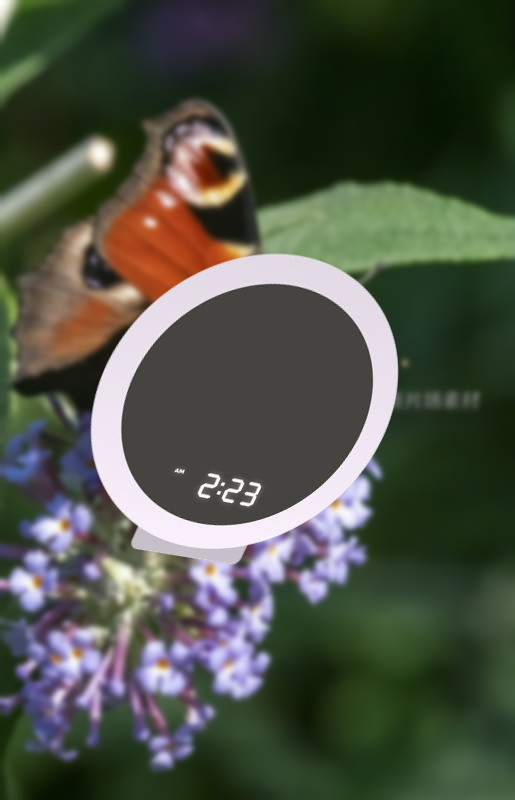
{"hour": 2, "minute": 23}
